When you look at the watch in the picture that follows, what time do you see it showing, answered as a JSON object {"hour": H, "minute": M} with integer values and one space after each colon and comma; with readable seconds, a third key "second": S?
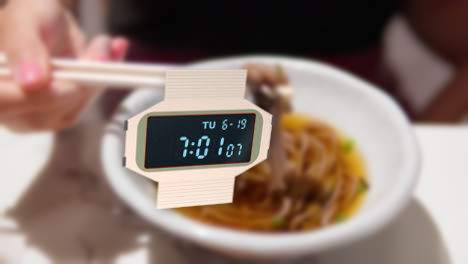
{"hour": 7, "minute": 1, "second": 7}
